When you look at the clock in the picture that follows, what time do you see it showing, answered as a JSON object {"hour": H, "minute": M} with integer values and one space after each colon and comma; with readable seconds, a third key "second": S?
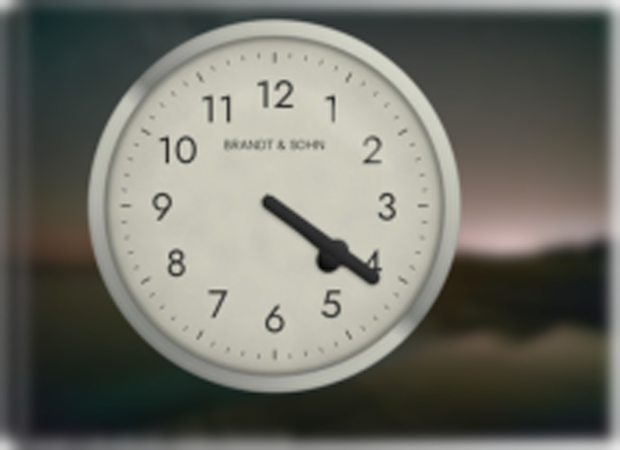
{"hour": 4, "minute": 21}
